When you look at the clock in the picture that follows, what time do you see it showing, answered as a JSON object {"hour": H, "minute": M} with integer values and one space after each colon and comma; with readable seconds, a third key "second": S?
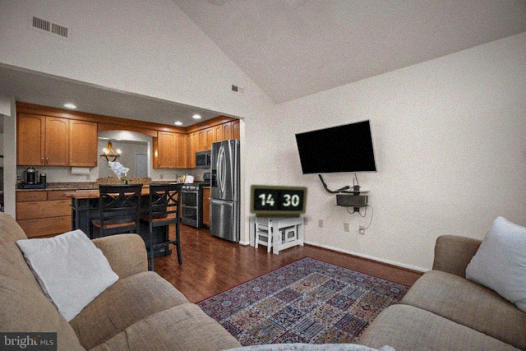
{"hour": 14, "minute": 30}
